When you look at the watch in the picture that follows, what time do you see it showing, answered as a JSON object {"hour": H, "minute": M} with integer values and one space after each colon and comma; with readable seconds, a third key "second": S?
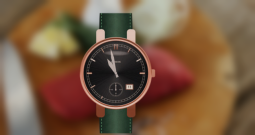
{"hour": 10, "minute": 58}
